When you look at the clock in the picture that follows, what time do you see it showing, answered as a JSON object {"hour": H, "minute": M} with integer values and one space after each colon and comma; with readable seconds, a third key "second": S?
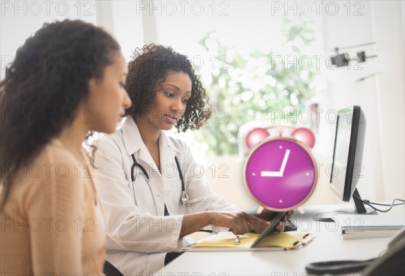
{"hour": 9, "minute": 3}
